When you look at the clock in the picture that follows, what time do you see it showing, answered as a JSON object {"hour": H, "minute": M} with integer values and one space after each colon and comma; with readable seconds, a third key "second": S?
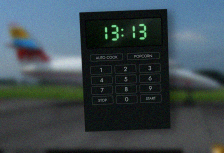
{"hour": 13, "minute": 13}
